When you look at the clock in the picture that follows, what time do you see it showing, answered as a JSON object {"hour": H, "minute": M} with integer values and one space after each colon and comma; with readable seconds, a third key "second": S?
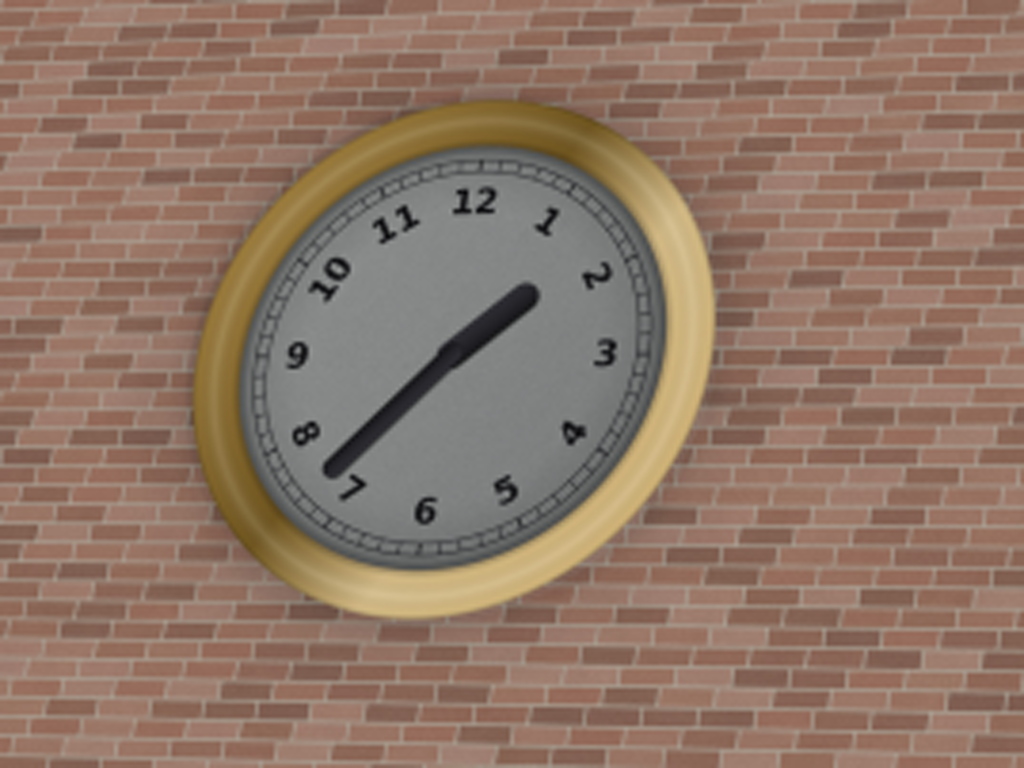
{"hour": 1, "minute": 37}
